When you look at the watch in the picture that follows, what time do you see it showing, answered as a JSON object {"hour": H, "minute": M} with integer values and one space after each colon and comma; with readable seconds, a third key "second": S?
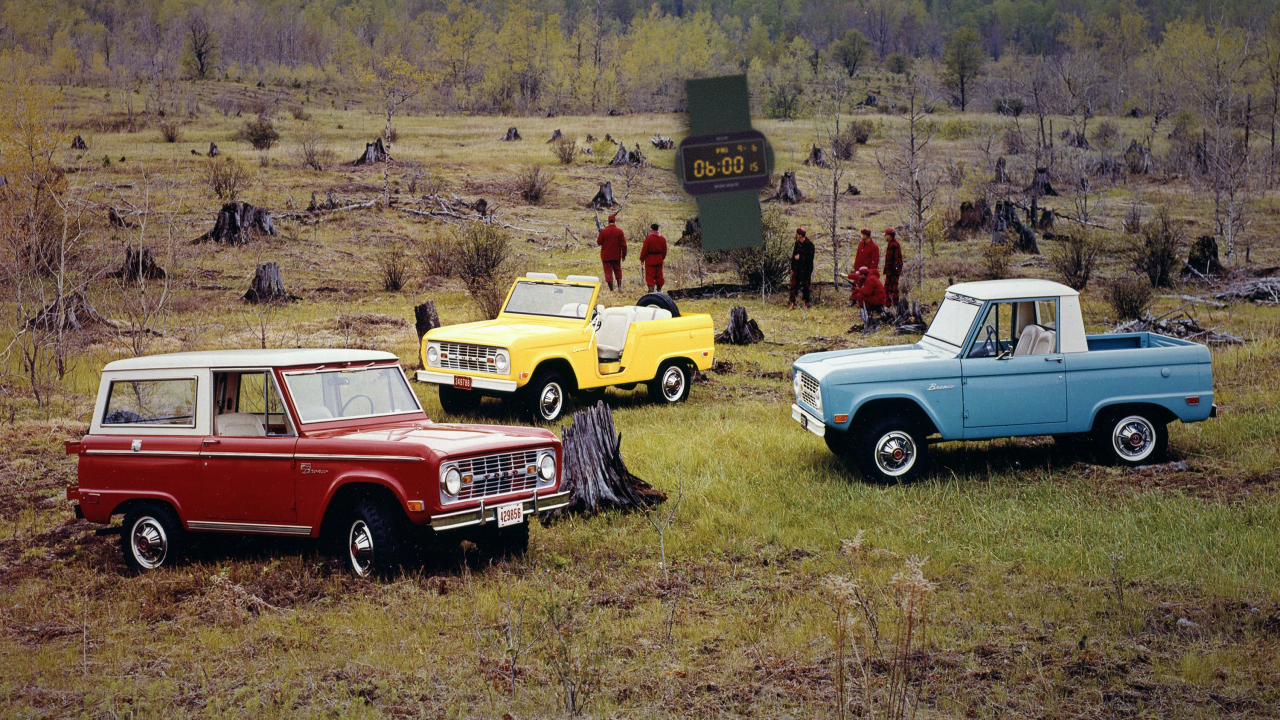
{"hour": 6, "minute": 0}
